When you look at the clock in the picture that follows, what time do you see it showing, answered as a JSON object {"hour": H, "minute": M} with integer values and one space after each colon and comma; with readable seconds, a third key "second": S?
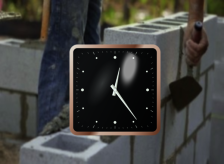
{"hour": 12, "minute": 24}
